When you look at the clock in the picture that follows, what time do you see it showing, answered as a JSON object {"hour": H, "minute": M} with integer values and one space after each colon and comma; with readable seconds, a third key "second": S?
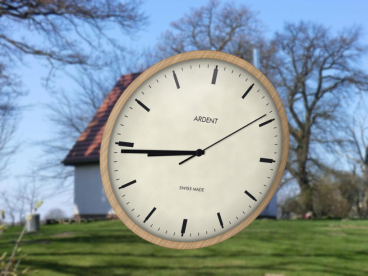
{"hour": 8, "minute": 44, "second": 9}
